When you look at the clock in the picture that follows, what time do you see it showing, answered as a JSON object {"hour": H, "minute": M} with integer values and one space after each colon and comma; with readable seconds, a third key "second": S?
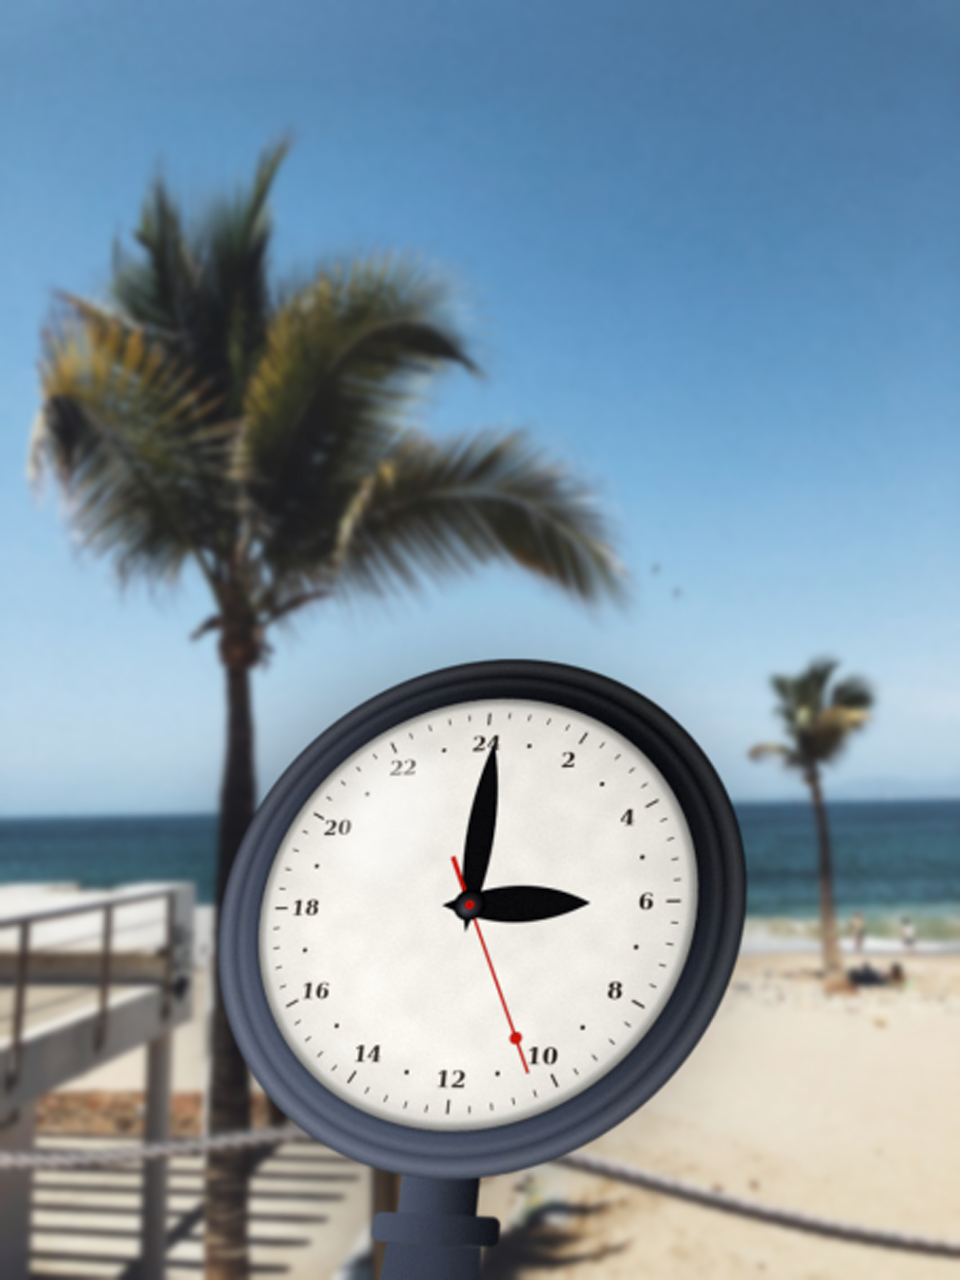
{"hour": 6, "minute": 0, "second": 26}
